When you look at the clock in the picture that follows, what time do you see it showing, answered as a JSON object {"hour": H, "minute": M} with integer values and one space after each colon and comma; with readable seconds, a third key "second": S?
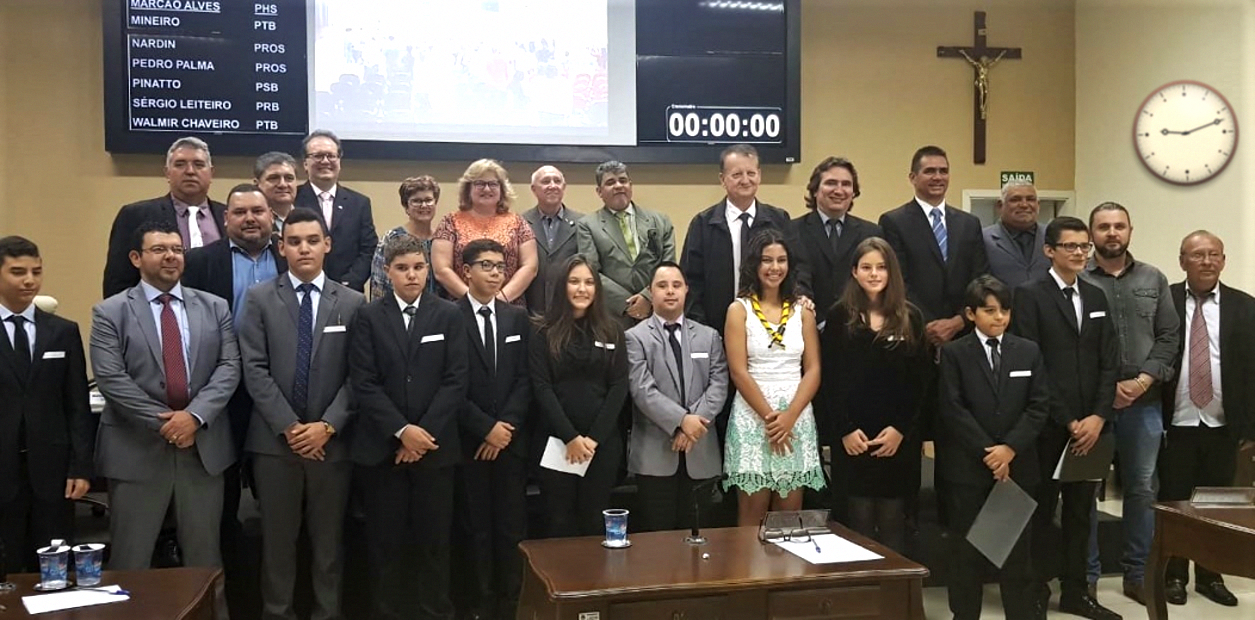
{"hour": 9, "minute": 12}
